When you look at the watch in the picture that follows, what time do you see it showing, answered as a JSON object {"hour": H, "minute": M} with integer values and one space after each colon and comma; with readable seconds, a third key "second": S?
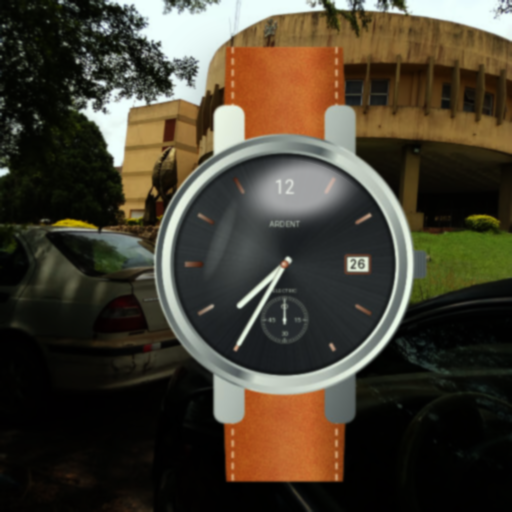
{"hour": 7, "minute": 35}
